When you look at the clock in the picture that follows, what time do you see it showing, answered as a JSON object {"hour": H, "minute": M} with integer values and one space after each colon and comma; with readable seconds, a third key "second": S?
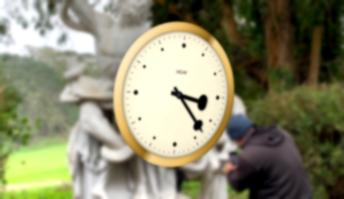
{"hour": 3, "minute": 23}
